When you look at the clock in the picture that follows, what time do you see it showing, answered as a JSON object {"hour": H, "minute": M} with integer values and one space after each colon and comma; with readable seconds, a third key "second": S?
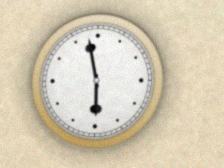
{"hour": 5, "minute": 58}
